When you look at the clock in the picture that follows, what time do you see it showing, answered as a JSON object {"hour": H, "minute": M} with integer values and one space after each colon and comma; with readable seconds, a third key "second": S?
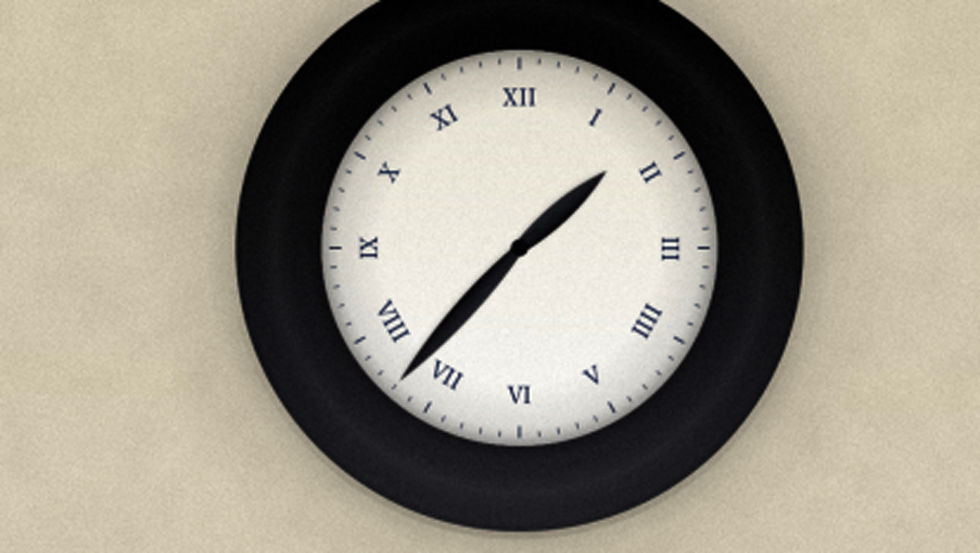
{"hour": 1, "minute": 37}
